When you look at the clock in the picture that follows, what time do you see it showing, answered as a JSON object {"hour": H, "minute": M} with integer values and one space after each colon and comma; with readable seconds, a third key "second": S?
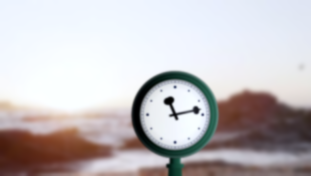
{"hour": 11, "minute": 13}
